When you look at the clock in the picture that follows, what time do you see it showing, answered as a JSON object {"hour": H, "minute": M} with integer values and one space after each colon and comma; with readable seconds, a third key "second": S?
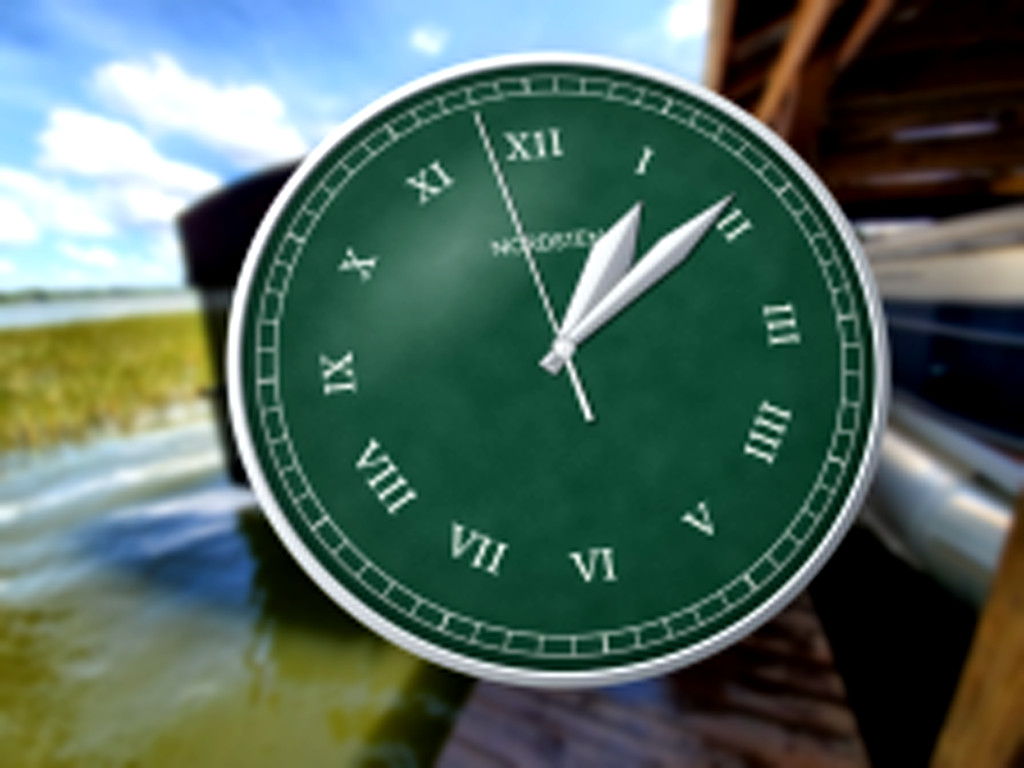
{"hour": 1, "minute": 8, "second": 58}
